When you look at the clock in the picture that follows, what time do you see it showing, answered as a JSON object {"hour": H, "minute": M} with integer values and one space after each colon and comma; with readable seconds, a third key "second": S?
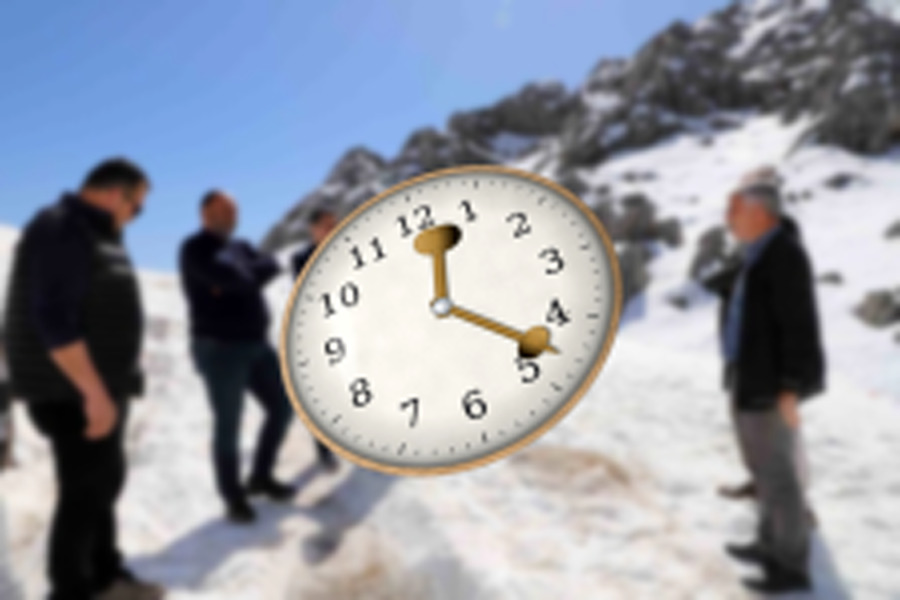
{"hour": 12, "minute": 23}
